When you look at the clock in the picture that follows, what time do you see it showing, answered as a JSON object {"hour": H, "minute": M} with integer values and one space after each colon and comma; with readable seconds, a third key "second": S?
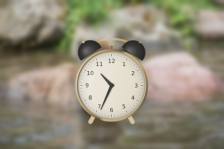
{"hour": 10, "minute": 34}
